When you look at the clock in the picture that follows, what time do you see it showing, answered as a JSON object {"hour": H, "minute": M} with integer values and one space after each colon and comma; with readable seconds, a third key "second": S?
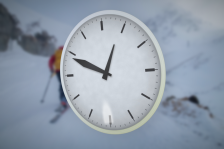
{"hour": 12, "minute": 49}
